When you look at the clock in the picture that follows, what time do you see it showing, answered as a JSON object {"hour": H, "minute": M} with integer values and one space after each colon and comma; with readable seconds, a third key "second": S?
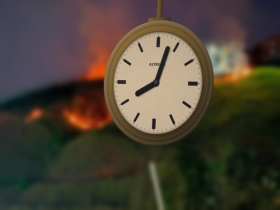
{"hour": 8, "minute": 3}
